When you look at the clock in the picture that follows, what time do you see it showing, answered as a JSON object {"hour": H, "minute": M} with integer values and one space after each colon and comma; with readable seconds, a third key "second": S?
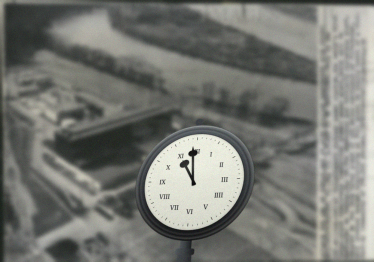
{"hour": 10, "minute": 59}
